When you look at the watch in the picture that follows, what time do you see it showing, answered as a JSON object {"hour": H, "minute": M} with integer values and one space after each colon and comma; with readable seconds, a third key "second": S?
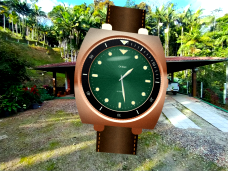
{"hour": 1, "minute": 28}
